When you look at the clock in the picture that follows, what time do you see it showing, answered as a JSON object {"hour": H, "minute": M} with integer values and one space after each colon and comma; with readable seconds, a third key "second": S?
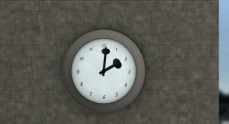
{"hour": 2, "minute": 1}
